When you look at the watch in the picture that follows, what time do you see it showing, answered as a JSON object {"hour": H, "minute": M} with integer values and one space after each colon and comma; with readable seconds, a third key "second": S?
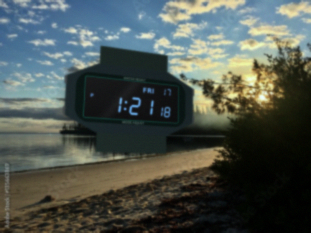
{"hour": 1, "minute": 21, "second": 18}
